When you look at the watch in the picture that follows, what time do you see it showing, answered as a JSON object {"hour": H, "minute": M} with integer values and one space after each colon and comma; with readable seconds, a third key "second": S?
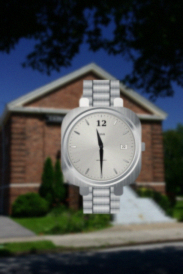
{"hour": 11, "minute": 30}
